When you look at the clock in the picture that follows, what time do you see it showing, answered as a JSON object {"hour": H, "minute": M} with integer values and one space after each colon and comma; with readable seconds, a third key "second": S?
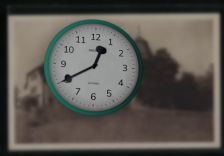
{"hour": 12, "minute": 40}
